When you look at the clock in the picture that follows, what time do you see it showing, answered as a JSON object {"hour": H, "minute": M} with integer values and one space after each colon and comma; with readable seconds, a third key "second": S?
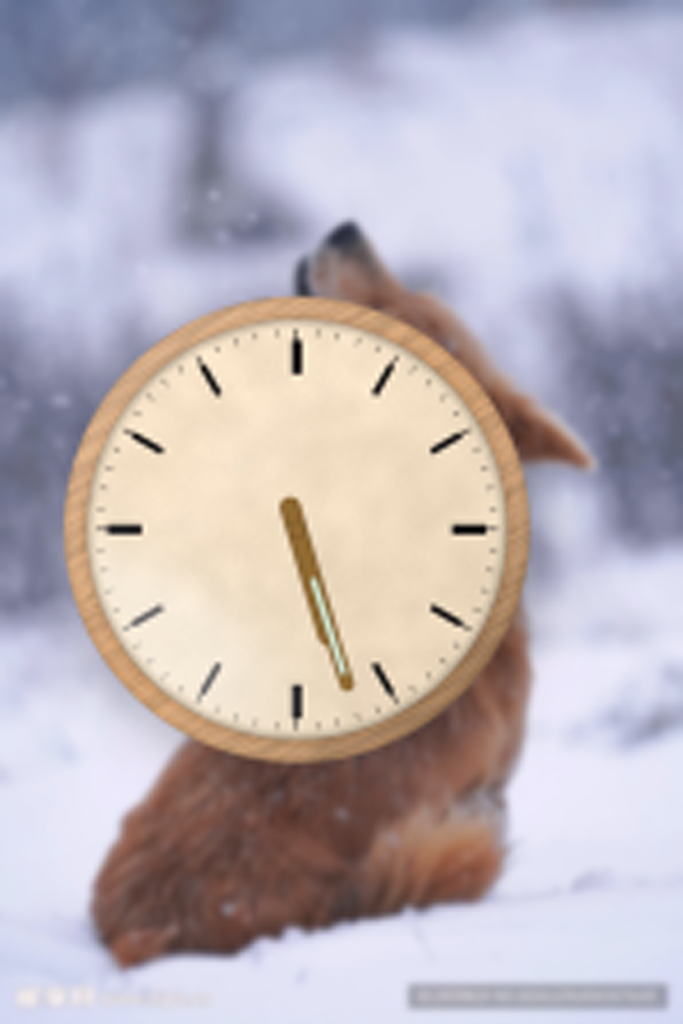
{"hour": 5, "minute": 27}
